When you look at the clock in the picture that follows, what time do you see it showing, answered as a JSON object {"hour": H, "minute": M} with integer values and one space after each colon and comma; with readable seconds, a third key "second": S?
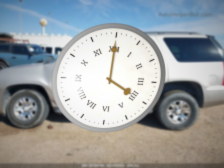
{"hour": 4, "minute": 0}
